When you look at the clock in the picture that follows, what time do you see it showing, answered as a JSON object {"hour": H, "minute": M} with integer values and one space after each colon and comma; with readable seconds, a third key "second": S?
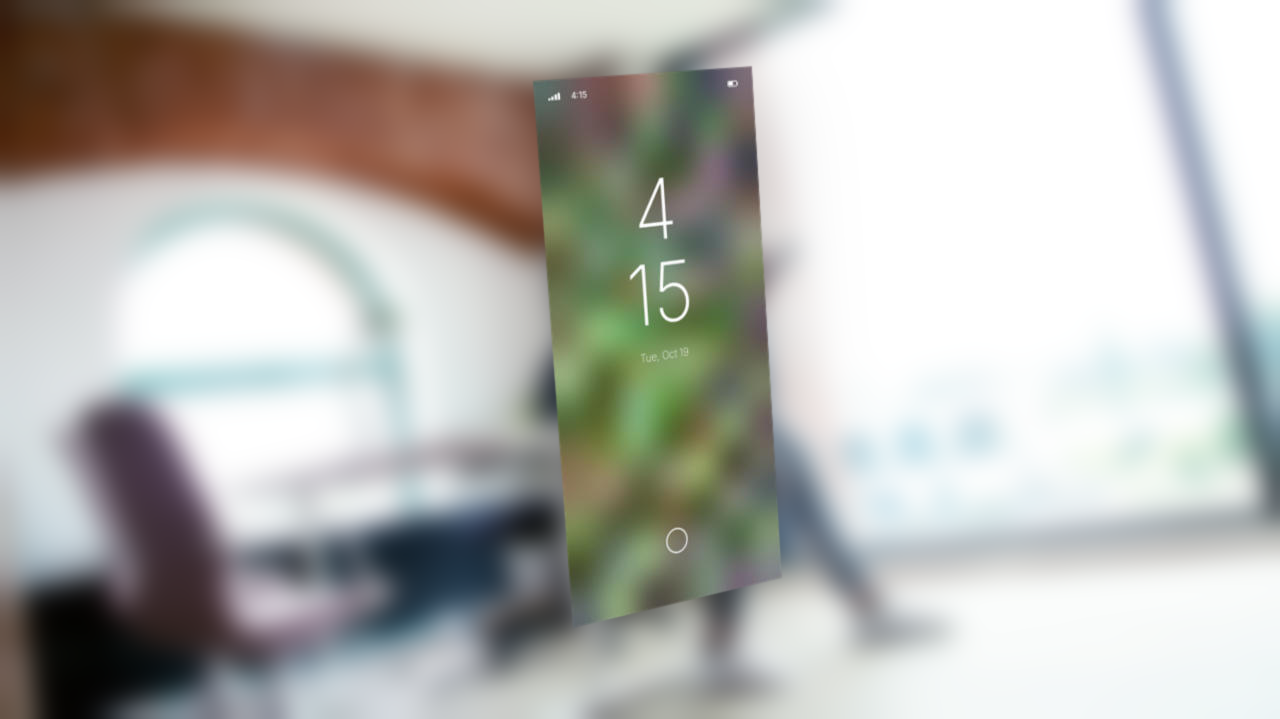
{"hour": 4, "minute": 15}
